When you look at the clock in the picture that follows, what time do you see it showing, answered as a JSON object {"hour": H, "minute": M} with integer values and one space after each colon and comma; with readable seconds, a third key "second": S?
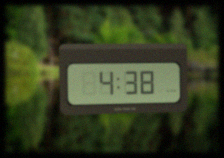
{"hour": 4, "minute": 38}
